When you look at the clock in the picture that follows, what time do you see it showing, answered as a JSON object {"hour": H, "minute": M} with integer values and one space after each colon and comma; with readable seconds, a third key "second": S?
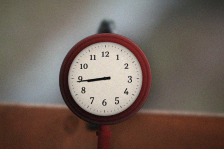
{"hour": 8, "minute": 44}
